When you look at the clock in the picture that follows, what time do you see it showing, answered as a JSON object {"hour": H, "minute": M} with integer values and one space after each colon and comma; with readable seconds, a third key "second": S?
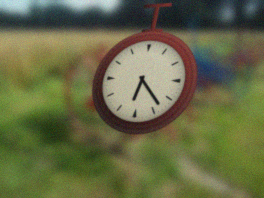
{"hour": 6, "minute": 23}
